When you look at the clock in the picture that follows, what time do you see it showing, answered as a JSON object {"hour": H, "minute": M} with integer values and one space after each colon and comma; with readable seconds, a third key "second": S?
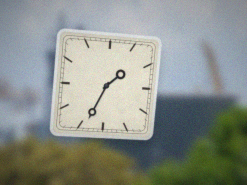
{"hour": 1, "minute": 34}
